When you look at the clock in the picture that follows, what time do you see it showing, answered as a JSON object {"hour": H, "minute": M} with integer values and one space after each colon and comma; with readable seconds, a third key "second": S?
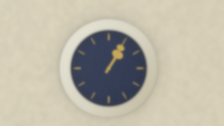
{"hour": 1, "minute": 5}
